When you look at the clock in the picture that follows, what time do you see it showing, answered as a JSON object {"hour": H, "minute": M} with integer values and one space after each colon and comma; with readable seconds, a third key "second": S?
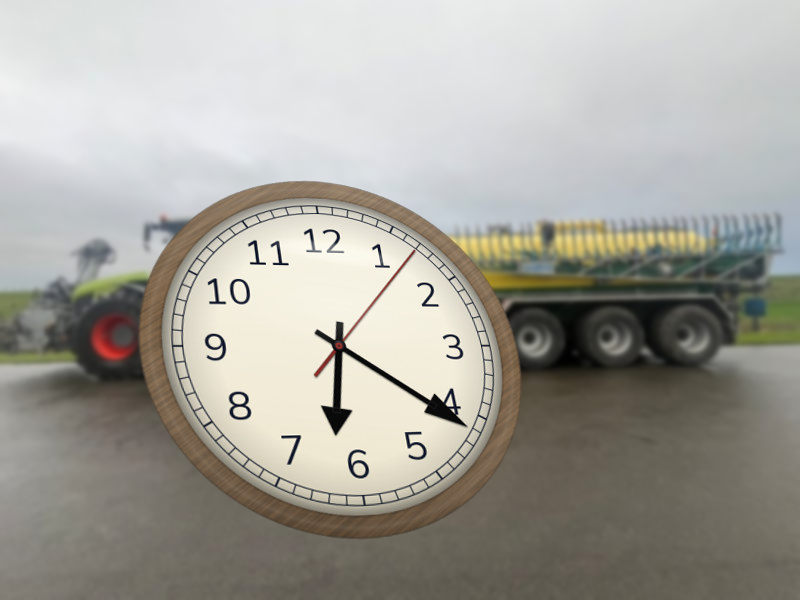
{"hour": 6, "minute": 21, "second": 7}
